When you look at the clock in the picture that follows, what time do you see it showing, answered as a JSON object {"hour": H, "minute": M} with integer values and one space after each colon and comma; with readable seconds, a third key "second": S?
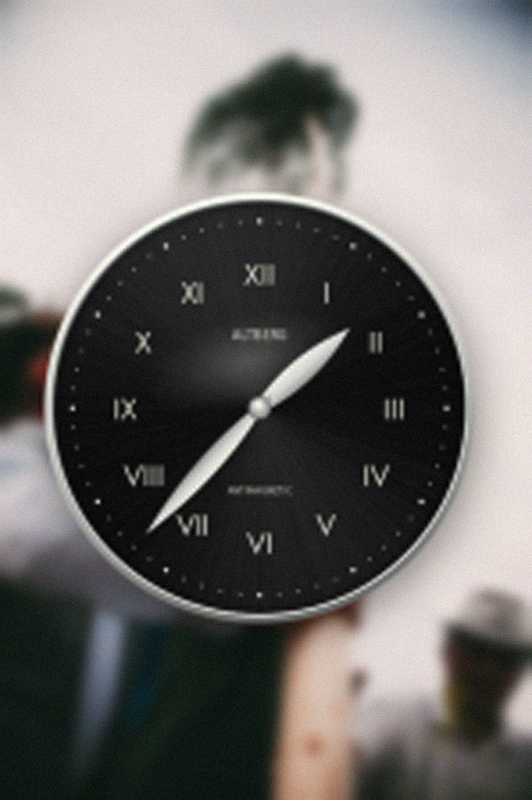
{"hour": 1, "minute": 37}
